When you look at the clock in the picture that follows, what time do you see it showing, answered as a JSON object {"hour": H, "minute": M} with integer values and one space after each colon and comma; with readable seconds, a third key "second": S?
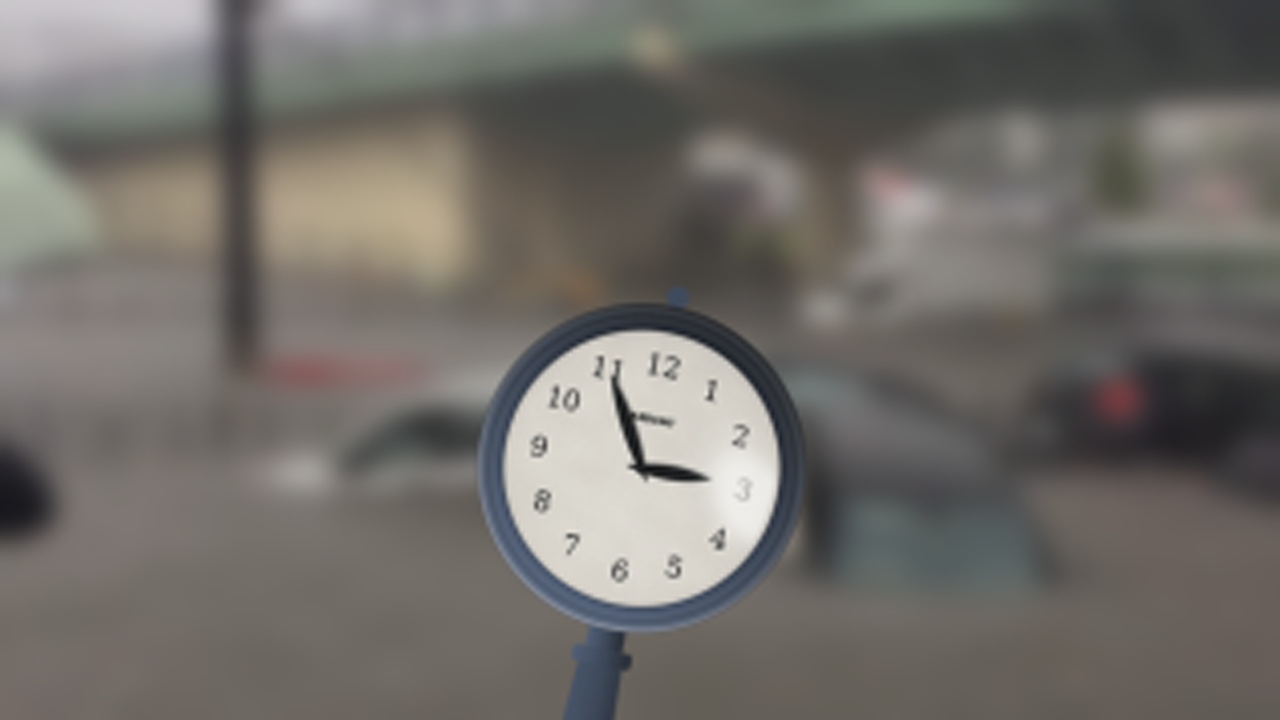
{"hour": 2, "minute": 55}
